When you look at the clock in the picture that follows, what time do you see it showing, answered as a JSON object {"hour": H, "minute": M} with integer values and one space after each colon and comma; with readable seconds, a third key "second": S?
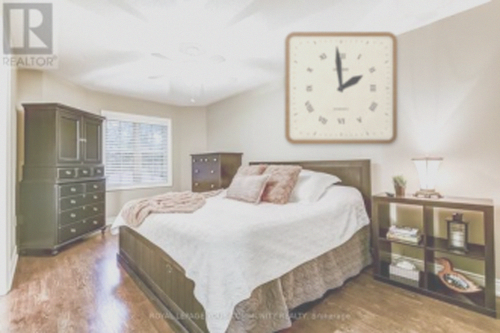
{"hour": 1, "minute": 59}
